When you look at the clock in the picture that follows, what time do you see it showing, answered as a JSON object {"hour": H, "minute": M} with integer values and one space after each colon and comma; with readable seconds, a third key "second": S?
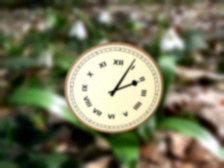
{"hour": 2, "minute": 4}
